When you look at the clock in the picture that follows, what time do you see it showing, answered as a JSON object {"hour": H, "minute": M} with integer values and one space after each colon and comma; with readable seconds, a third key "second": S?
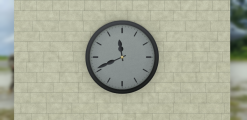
{"hour": 11, "minute": 41}
